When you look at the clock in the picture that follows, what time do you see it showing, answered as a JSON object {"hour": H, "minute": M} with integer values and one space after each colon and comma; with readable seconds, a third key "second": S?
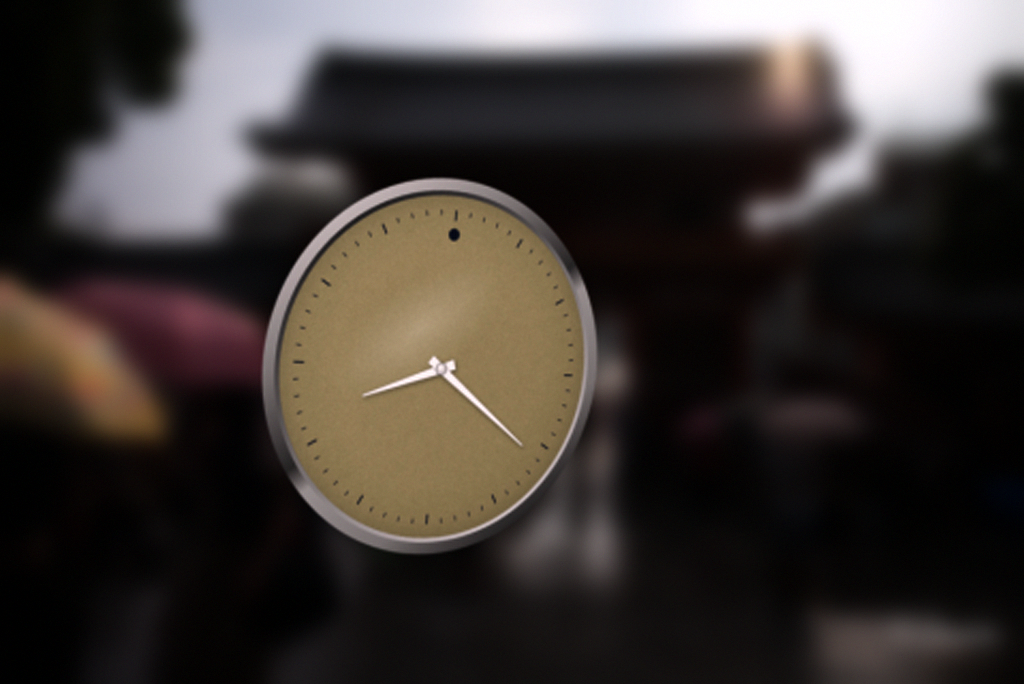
{"hour": 8, "minute": 21}
